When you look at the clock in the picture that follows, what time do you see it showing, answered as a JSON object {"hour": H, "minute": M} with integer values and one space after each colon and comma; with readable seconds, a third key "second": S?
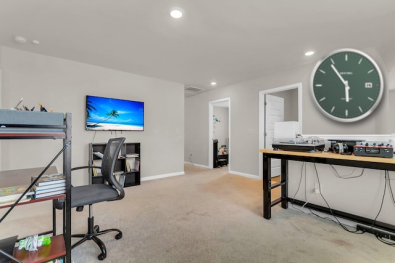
{"hour": 5, "minute": 54}
